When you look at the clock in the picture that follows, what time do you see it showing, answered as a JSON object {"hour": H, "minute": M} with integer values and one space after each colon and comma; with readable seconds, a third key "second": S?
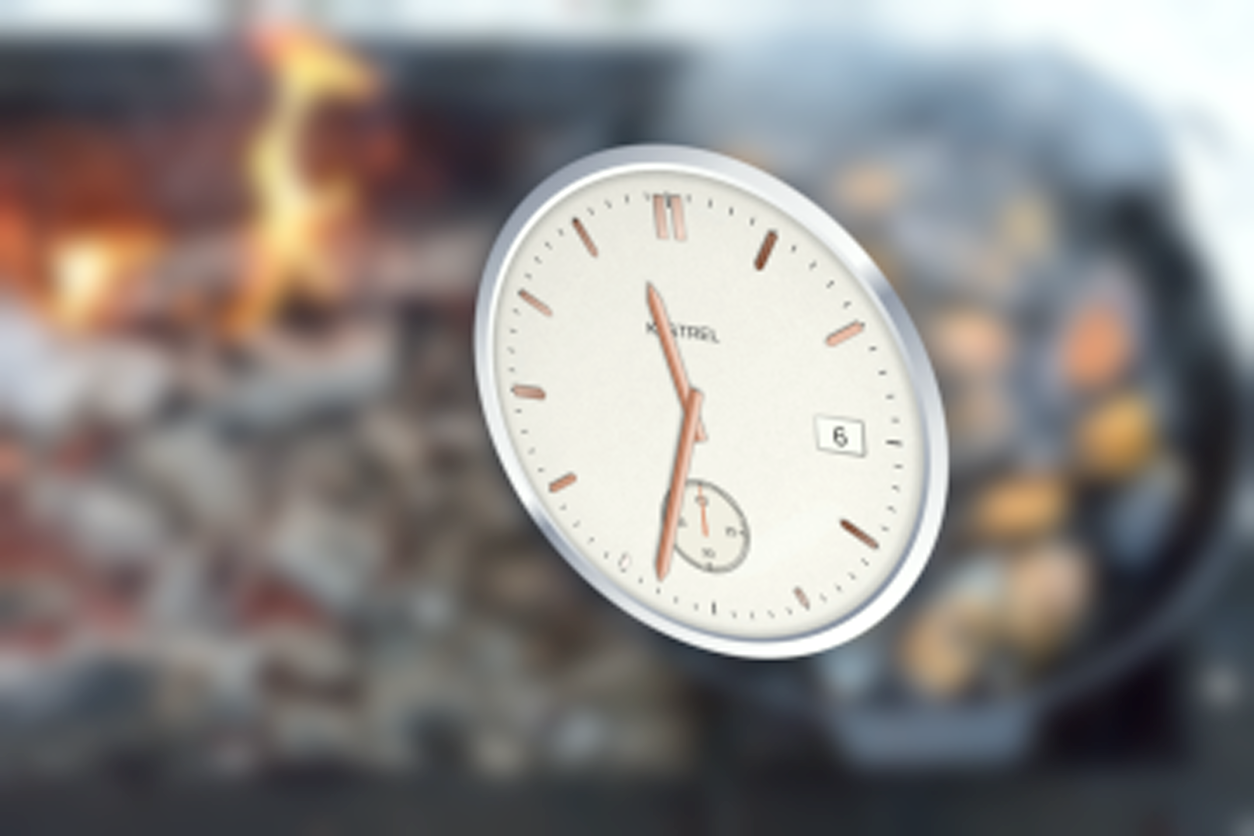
{"hour": 11, "minute": 33}
